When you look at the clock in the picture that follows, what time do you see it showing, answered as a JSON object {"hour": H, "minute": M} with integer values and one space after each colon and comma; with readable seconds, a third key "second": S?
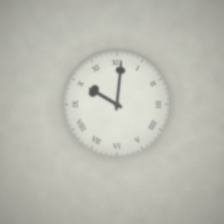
{"hour": 10, "minute": 1}
